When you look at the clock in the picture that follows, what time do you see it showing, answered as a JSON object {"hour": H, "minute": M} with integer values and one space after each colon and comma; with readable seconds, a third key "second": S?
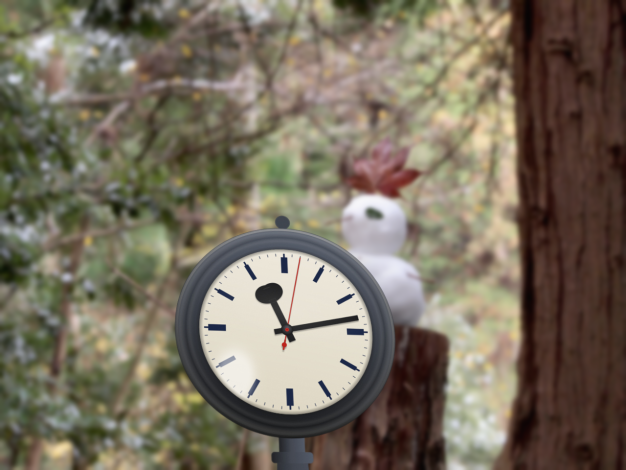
{"hour": 11, "minute": 13, "second": 2}
